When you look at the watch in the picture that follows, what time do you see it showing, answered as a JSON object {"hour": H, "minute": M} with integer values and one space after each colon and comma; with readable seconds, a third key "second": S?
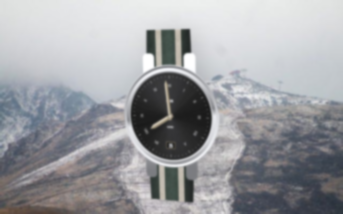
{"hour": 7, "minute": 59}
